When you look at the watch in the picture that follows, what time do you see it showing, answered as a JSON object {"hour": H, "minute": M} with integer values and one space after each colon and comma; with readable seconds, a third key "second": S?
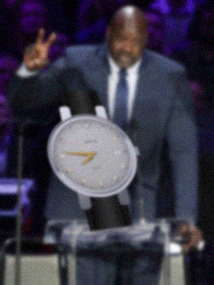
{"hour": 7, "minute": 46}
